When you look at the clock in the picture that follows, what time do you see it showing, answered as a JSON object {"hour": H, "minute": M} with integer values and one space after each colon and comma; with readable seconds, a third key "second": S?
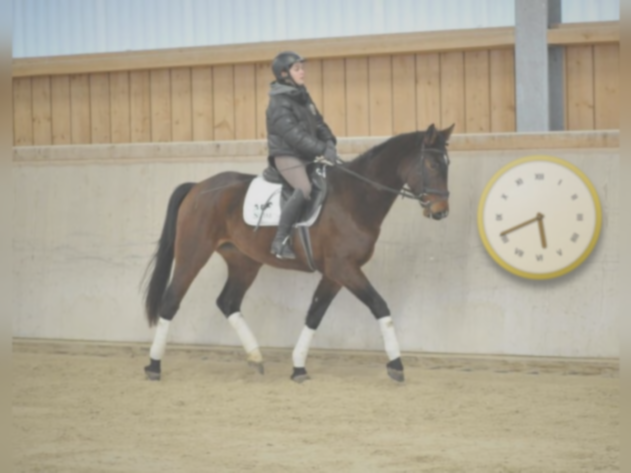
{"hour": 5, "minute": 41}
